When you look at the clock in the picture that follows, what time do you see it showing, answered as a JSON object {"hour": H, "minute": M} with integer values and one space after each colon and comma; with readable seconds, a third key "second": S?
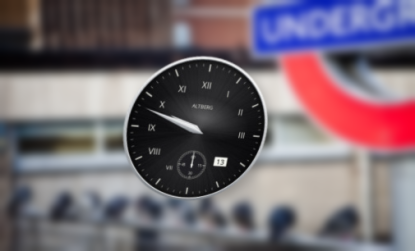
{"hour": 9, "minute": 48}
